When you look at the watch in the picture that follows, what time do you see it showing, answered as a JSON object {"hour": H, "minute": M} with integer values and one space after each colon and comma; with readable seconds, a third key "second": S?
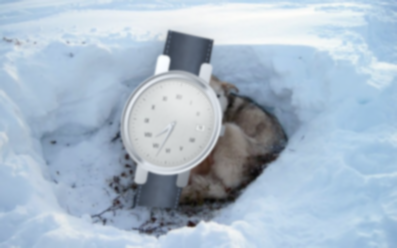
{"hour": 7, "minute": 33}
